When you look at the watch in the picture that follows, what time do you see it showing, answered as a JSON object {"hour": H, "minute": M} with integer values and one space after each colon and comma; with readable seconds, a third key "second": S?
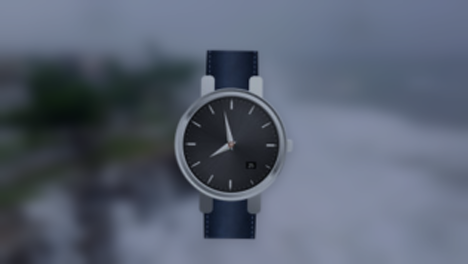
{"hour": 7, "minute": 58}
